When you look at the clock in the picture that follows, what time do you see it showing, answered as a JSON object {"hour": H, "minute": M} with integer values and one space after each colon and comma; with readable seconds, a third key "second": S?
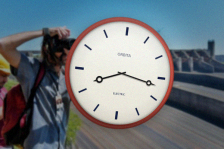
{"hour": 8, "minute": 17}
